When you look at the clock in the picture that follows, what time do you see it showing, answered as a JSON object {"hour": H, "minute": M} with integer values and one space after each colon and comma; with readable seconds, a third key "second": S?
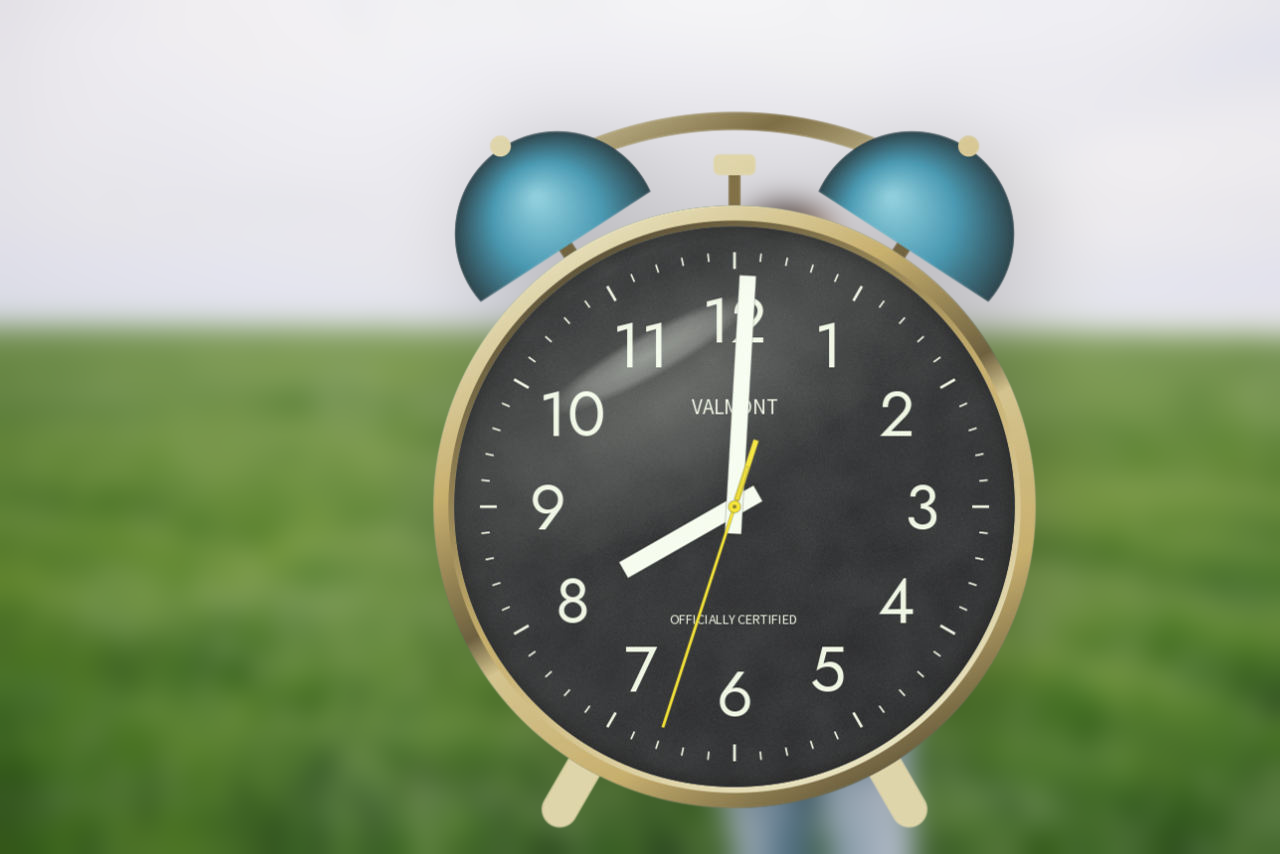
{"hour": 8, "minute": 0, "second": 33}
